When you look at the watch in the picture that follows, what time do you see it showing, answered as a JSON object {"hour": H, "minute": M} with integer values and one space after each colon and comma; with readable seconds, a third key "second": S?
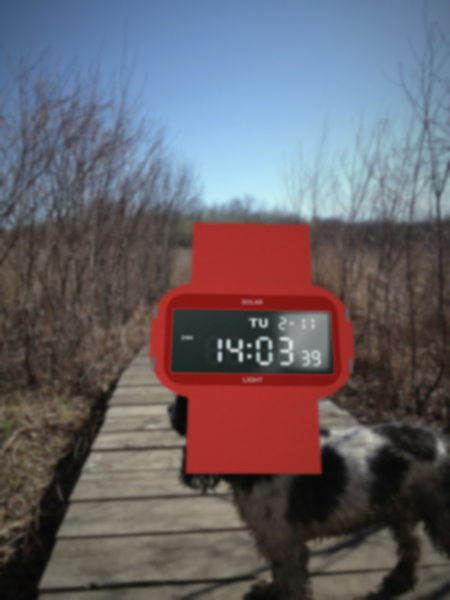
{"hour": 14, "minute": 3, "second": 39}
